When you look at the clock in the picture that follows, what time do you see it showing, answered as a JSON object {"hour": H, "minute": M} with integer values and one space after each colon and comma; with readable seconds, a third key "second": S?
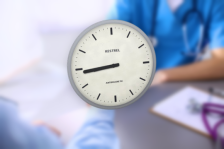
{"hour": 8, "minute": 44}
